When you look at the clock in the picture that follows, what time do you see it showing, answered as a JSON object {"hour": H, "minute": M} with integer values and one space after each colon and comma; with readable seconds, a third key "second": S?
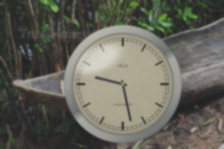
{"hour": 9, "minute": 28}
